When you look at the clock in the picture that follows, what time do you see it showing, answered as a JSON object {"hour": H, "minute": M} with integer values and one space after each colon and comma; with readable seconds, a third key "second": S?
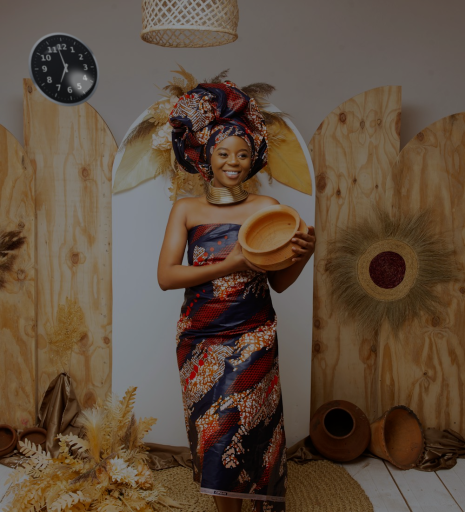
{"hour": 6, "minute": 58}
